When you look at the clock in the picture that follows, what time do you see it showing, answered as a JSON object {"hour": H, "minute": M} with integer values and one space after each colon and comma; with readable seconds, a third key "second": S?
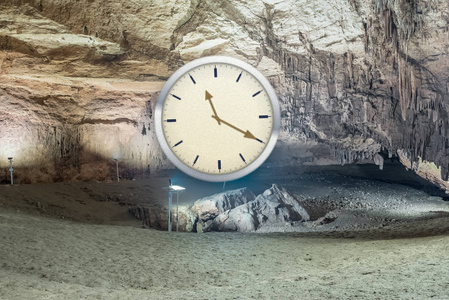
{"hour": 11, "minute": 20}
